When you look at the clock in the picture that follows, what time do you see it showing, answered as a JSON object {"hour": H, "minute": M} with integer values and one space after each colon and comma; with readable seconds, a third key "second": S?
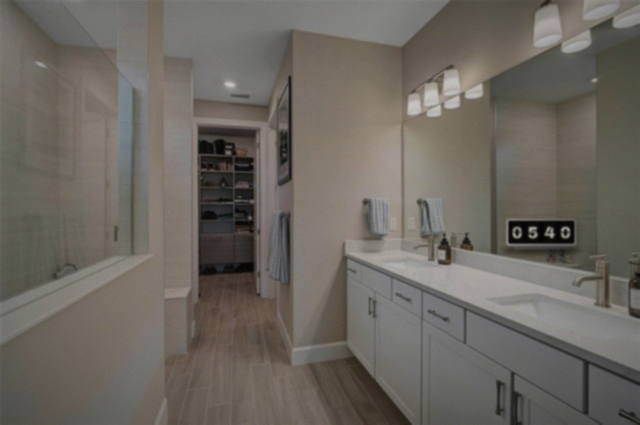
{"hour": 5, "minute": 40}
